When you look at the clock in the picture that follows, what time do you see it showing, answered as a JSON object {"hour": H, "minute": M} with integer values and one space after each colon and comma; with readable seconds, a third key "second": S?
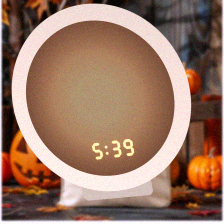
{"hour": 5, "minute": 39}
